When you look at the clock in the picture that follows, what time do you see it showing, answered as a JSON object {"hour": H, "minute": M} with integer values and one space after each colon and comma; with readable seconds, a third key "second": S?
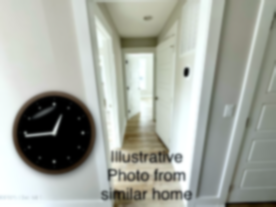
{"hour": 12, "minute": 44}
